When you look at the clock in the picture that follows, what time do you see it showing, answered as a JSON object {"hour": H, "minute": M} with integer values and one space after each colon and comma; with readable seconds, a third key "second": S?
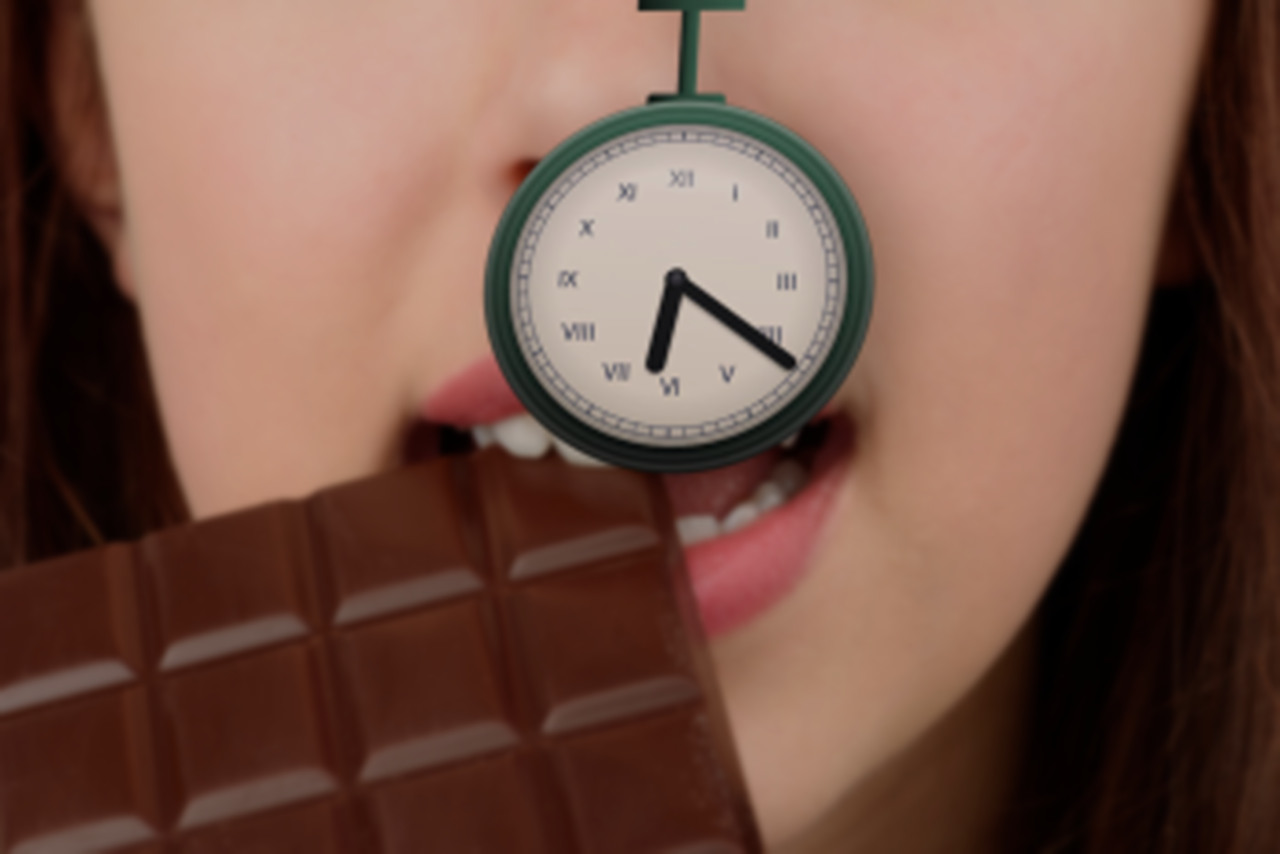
{"hour": 6, "minute": 21}
